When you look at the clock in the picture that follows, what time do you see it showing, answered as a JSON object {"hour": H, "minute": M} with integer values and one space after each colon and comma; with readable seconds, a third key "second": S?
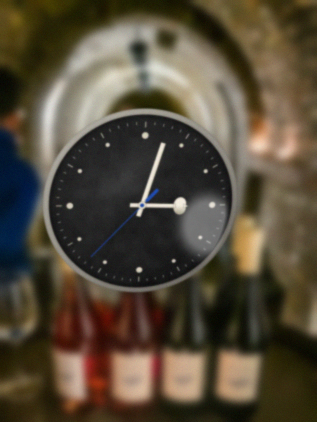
{"hour": 3, "minute": 2, "second": 37}
